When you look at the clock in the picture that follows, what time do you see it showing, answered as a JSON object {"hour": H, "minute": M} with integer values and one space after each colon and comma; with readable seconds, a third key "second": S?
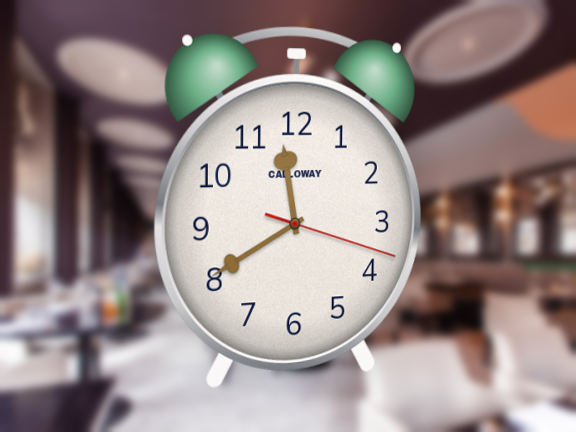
{"hour": 11, "minute": 40, "second": 18}
